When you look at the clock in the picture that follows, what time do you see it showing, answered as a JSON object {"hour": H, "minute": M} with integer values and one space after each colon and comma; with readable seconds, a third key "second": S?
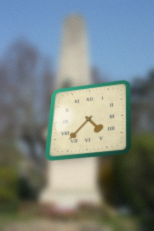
{"hour": 4, "minute": 37}
